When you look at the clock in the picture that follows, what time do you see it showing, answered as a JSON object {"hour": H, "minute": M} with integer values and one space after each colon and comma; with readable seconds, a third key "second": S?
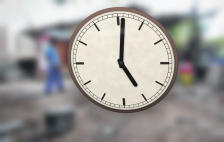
{"hour": 5, "minute": 1}
